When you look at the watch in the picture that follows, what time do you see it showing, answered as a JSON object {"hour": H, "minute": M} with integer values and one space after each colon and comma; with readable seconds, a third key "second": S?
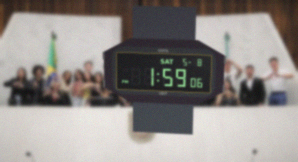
{"hour": 1, "minute": 59}
